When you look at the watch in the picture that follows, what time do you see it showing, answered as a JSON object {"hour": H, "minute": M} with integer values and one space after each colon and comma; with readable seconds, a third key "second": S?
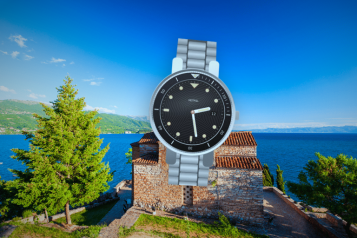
{"hour": 2, "minute": 28}
